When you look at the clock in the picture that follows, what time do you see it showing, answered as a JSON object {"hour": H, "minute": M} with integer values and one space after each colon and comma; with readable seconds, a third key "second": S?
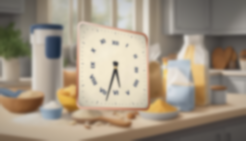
{"hour": 5, "minute": 33}
